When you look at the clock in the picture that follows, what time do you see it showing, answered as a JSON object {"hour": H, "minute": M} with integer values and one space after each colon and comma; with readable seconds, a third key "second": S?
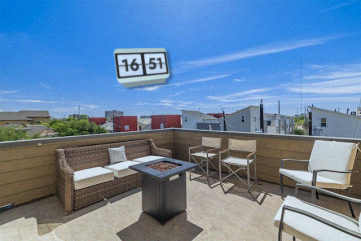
{"hour": 16, "minute": 51}
